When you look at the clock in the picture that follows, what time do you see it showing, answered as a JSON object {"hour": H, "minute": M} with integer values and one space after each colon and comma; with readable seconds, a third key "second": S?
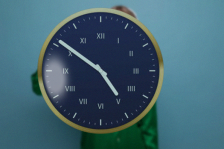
{"hour": 4, "minute": 51}
